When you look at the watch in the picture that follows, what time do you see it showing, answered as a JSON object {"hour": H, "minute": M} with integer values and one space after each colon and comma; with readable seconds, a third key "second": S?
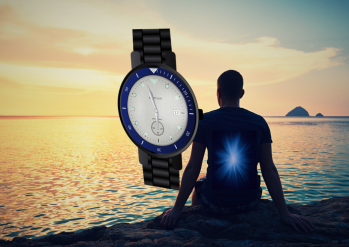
{"hour": 5, "minute": 57}
